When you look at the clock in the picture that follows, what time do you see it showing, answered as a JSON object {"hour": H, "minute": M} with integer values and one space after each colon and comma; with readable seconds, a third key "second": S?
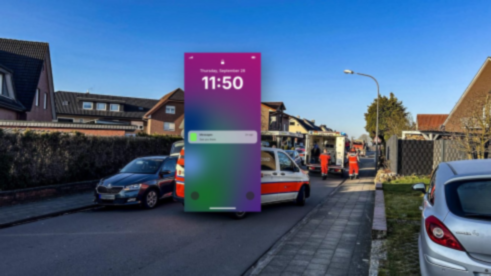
{"hour": 11, "minute": 50}
